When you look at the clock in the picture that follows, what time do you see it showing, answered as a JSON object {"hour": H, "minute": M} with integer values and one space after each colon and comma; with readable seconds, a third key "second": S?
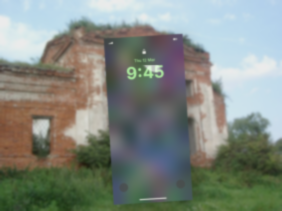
{"hour": 9, "minute": 45}
